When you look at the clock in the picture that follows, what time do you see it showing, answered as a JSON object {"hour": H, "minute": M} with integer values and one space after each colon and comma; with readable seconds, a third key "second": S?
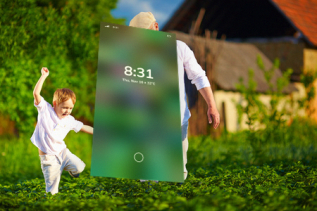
{"hour": 8, "minute": 31}
